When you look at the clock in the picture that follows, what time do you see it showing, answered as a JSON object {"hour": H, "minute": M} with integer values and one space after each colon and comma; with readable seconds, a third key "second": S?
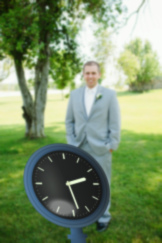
{"hour": 2, "minute": 28}
